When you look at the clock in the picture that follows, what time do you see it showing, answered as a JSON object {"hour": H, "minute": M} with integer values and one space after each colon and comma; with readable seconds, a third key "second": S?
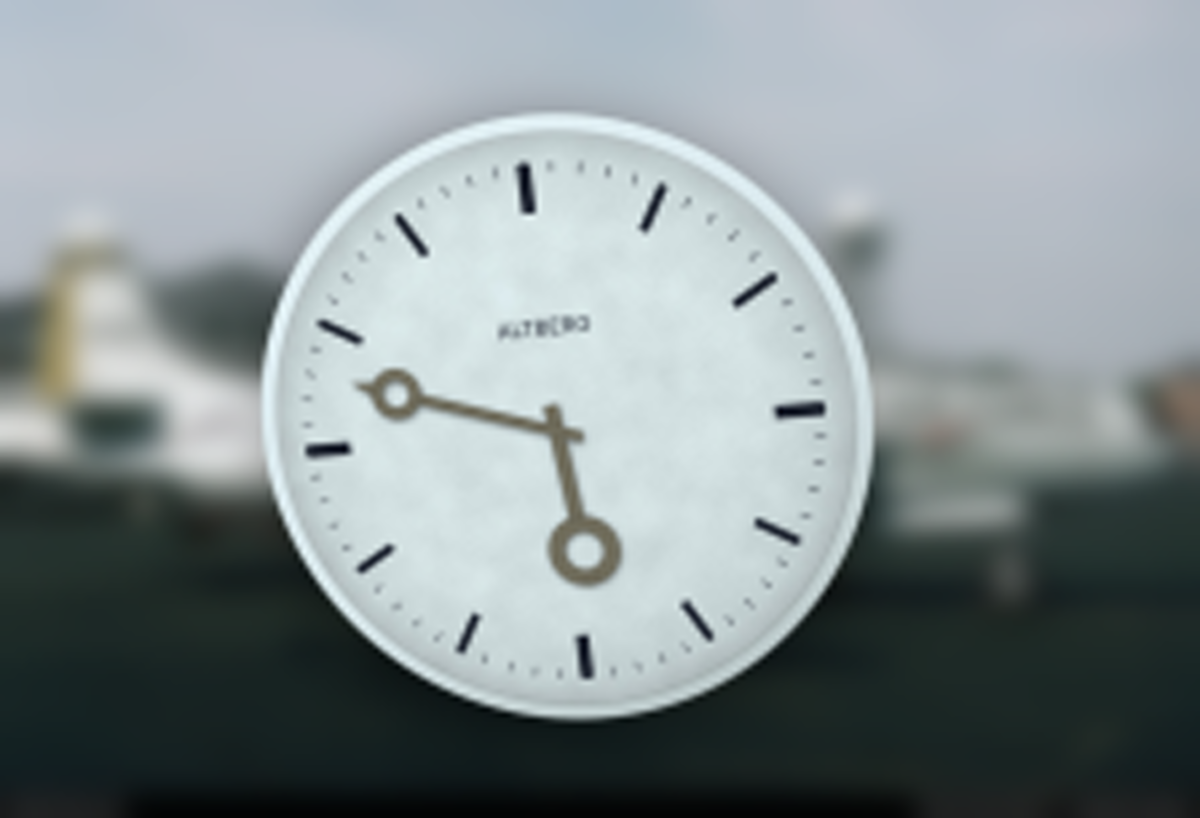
{"hour": 5, "minute": 48}
